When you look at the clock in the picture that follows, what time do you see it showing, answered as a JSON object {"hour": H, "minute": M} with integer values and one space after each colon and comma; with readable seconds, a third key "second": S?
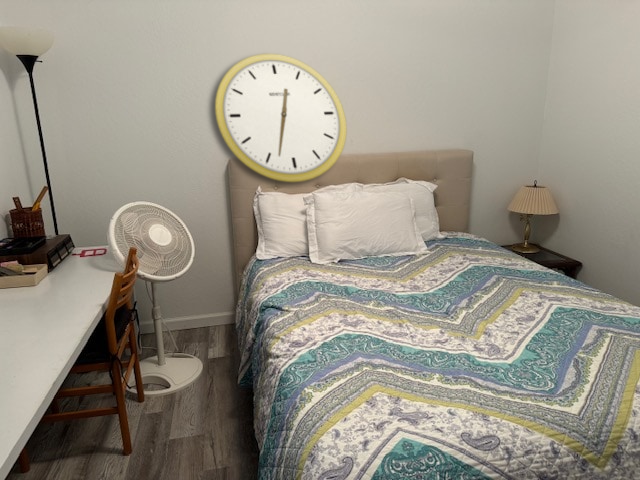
{"hour": 12, "minute": 33}
